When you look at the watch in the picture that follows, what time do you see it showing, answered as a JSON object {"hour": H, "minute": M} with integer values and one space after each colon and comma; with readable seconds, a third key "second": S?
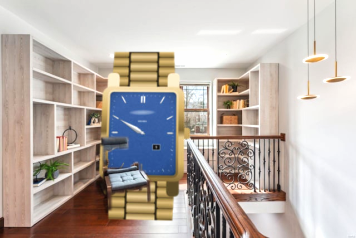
{"hour": 9, "minute": 50}
